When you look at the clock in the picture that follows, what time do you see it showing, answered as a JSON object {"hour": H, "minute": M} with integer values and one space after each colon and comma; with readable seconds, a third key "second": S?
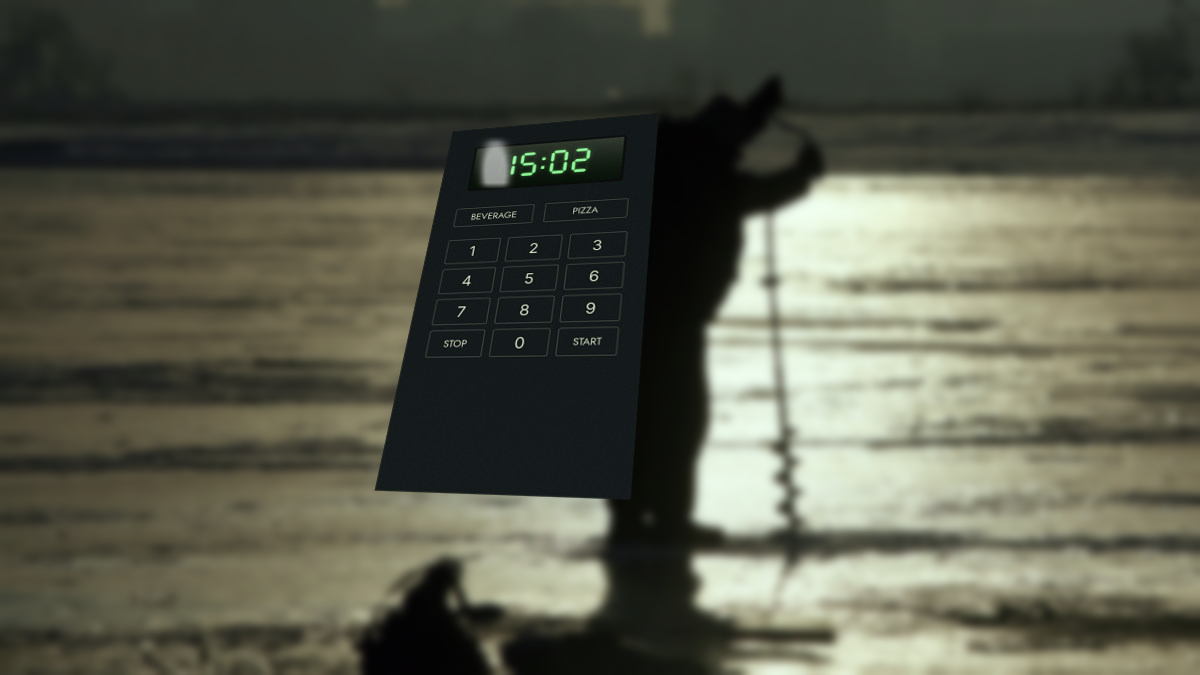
{"hour": 15, "minute": 2}
